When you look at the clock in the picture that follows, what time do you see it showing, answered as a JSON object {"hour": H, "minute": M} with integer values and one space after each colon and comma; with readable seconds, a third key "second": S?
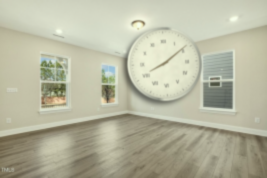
{"hour": 8, "minute": 9}
